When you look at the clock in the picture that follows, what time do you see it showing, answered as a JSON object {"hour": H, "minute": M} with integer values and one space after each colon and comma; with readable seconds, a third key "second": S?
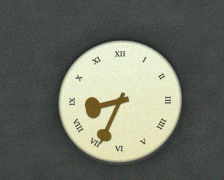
{"hour": 8, "minute": 34}
